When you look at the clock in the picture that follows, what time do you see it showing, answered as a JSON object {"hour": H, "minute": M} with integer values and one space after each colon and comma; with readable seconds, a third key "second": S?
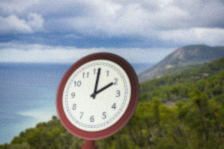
{"hour": 2, "minute": 1}
